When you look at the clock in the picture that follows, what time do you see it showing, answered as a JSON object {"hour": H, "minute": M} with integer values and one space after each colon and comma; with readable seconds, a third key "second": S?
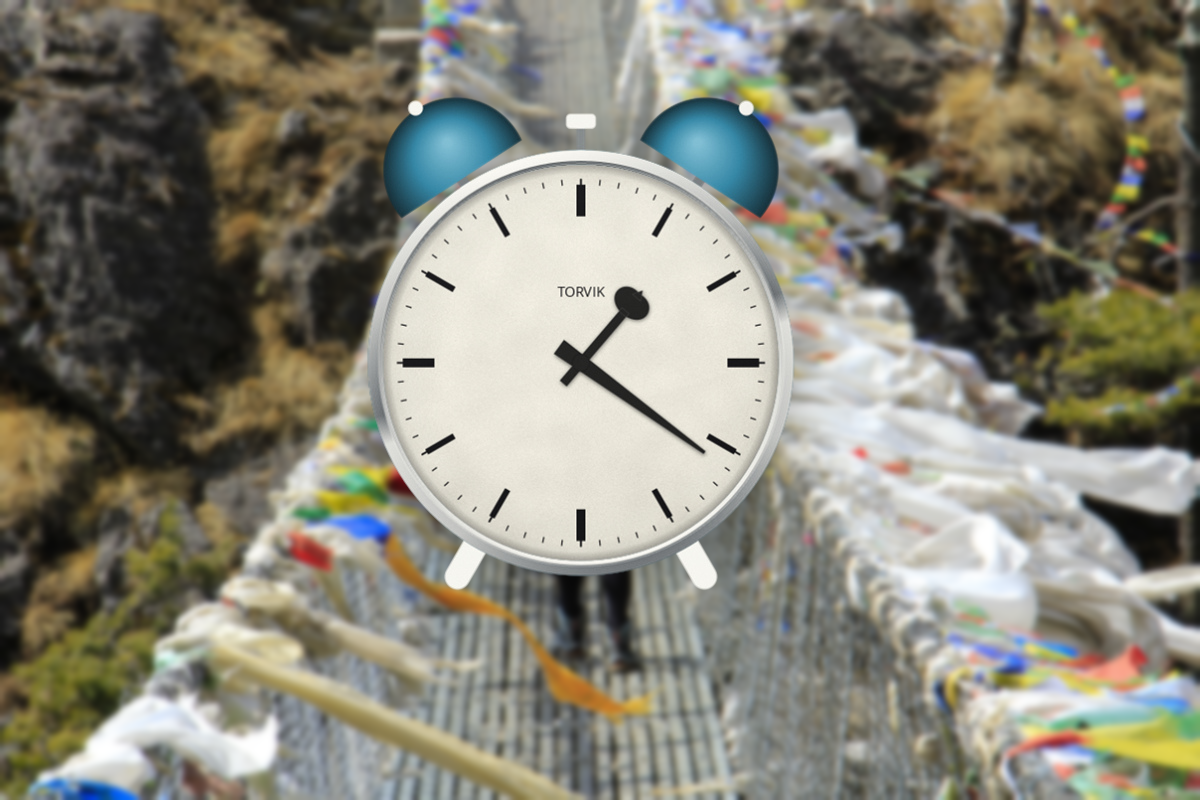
{"hour": 1, "minute": 21}
